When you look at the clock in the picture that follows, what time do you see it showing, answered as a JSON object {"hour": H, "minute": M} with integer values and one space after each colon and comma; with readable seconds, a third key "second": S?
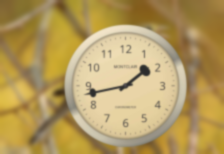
{"hour": 1, "minute": 43}
